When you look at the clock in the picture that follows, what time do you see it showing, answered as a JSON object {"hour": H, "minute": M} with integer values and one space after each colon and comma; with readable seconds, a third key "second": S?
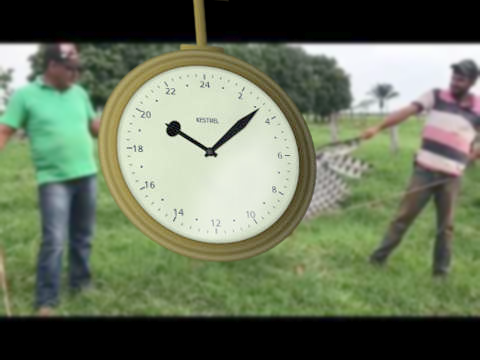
{"hour": 20, "minute": 8}
